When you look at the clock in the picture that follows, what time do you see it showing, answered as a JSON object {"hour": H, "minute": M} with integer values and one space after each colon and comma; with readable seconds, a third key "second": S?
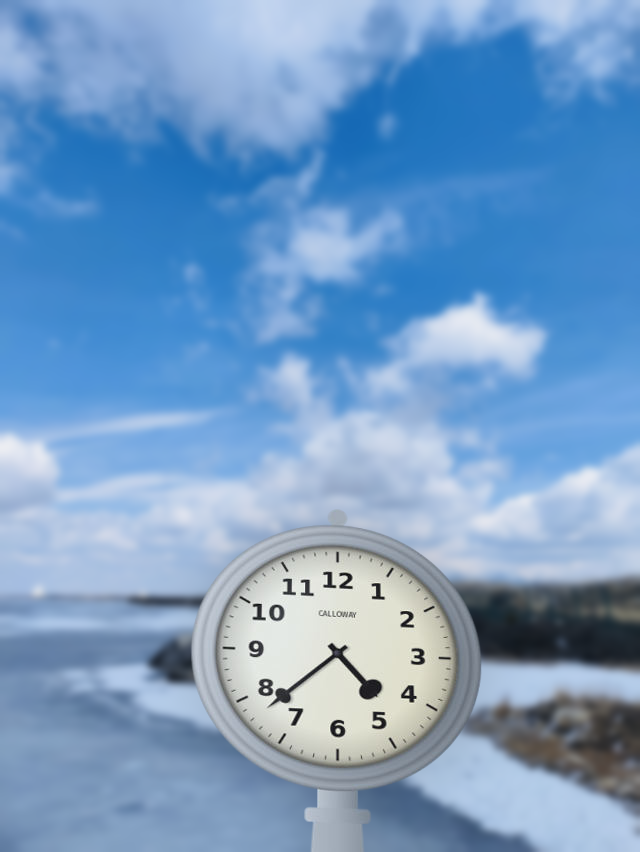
{"hour": 4, "minute": 38}
